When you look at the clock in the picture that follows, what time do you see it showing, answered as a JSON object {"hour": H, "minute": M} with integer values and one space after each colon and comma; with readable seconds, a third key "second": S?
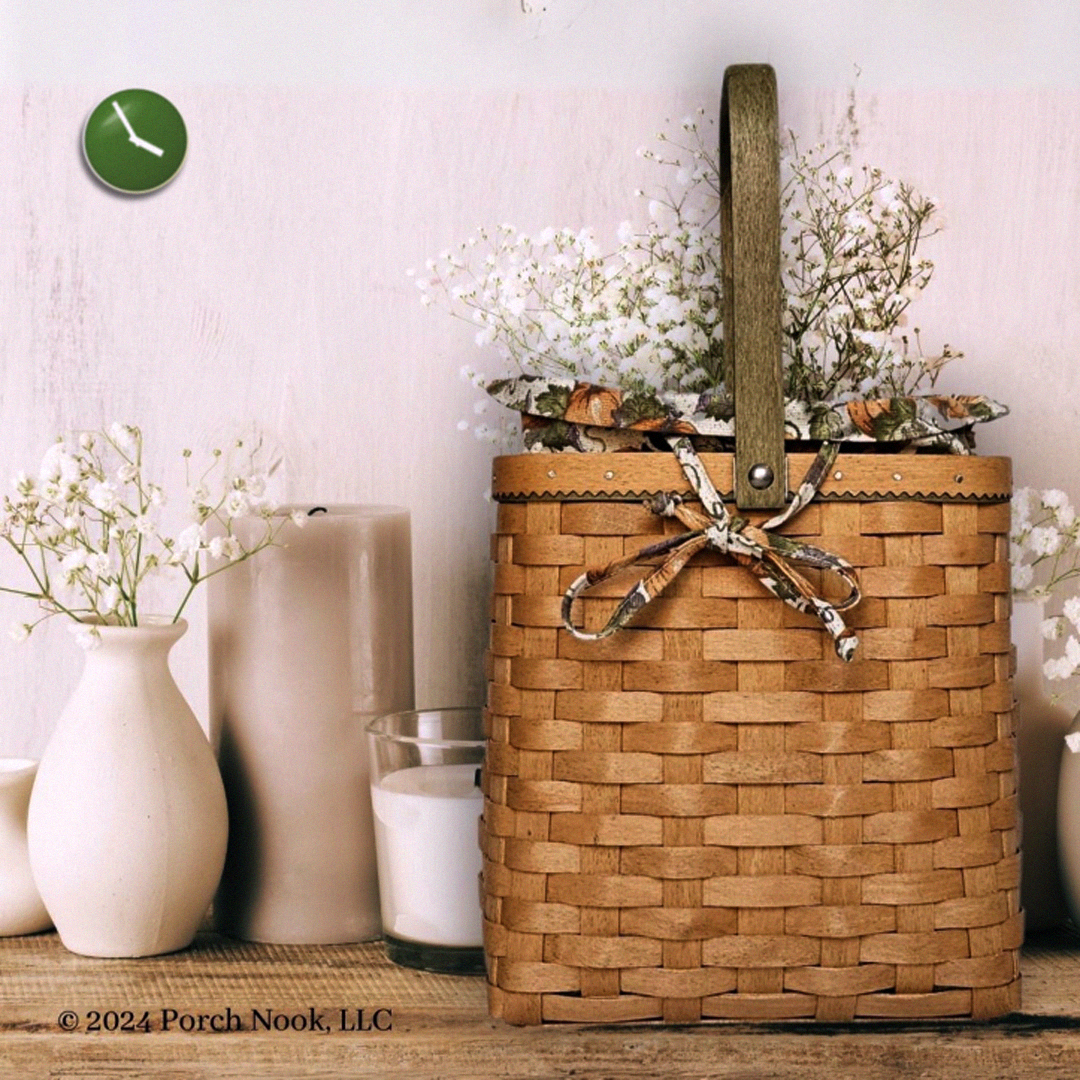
{"hour": 3, "minute": 55}
